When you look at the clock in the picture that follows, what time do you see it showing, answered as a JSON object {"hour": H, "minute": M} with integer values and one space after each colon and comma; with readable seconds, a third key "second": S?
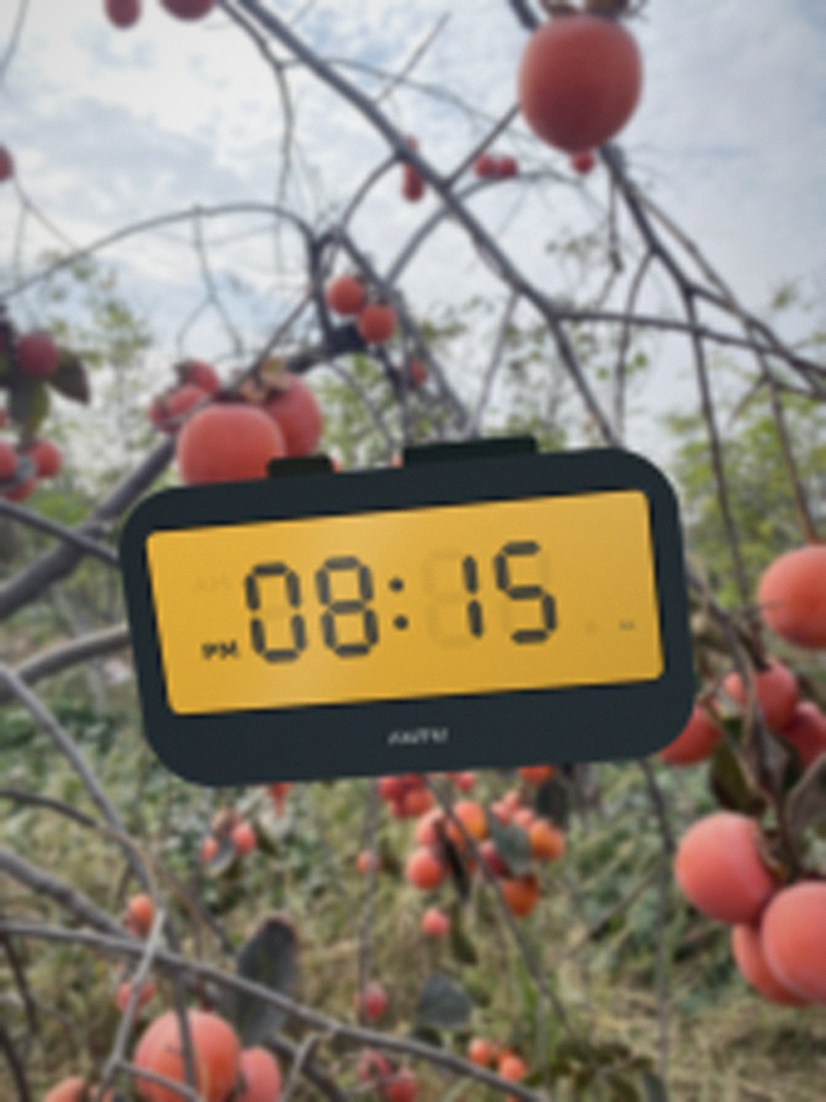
{"hour": 8, "minute": 15}
